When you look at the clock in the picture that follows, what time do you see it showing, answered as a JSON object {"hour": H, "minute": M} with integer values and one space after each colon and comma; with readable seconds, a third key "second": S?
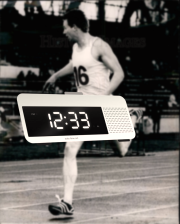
{"hour": 12, "minute": 33}
